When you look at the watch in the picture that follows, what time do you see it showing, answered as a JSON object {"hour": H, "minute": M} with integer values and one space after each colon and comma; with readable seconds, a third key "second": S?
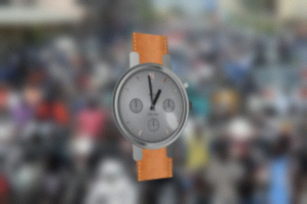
{"hour": 12, "minute": 59}
